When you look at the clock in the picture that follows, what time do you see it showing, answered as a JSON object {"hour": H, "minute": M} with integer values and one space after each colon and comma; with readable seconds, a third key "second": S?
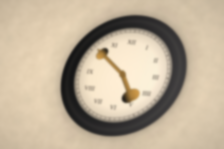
{"hour": 4, "minute": 51}
